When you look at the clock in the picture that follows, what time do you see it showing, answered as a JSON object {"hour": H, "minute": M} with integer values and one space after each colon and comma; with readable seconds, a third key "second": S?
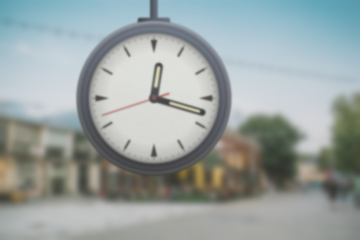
{"hour": 12, "minute": 17, "second": 42}
